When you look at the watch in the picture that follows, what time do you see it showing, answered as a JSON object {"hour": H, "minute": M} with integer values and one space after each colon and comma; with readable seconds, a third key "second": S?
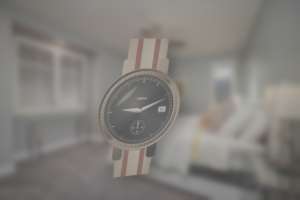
{"hour": 9, "minute": 11}
